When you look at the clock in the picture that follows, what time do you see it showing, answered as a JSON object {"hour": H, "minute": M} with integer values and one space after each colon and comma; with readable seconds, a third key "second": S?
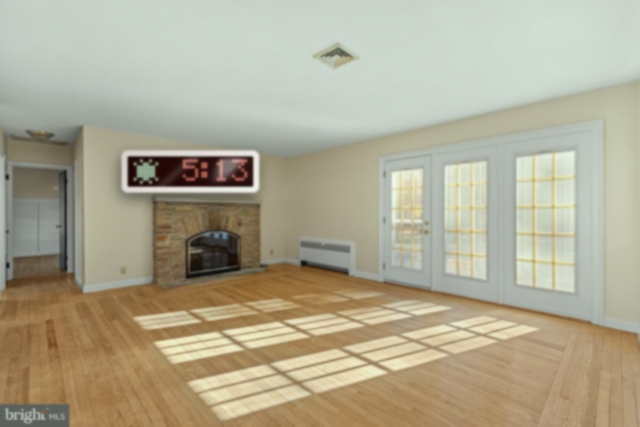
{"hour": 5, "minute": 13}
